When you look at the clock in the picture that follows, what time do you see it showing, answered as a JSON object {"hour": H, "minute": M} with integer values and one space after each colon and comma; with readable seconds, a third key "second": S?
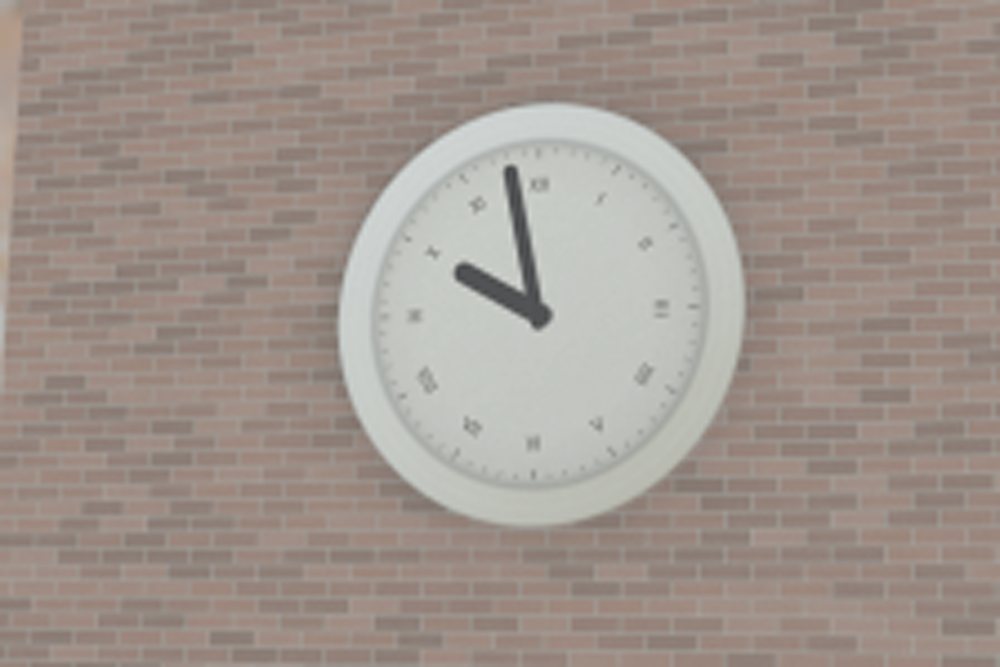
{"hour": 9, "minute": 58}
